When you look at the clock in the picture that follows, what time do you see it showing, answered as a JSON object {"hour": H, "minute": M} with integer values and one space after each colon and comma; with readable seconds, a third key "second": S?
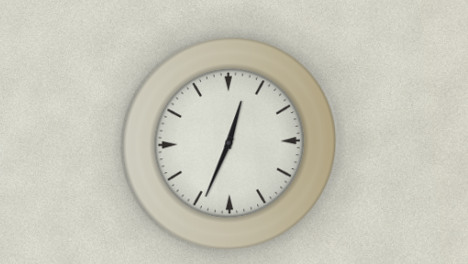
{"hour": 12, "minute": 34}
